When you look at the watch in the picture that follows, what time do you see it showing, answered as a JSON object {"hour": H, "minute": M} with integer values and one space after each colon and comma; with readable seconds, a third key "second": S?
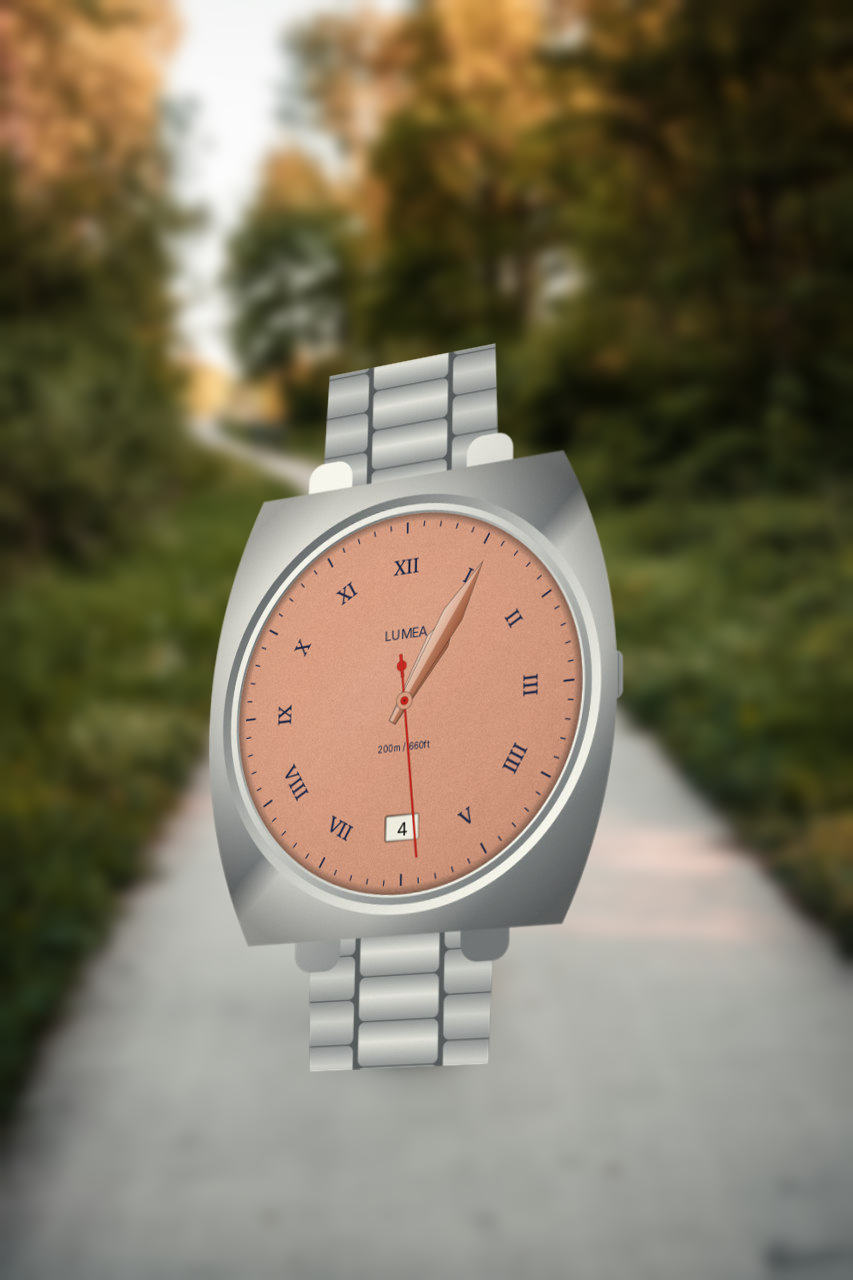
{"hour": 1, "minute": 5, "second": 29}
